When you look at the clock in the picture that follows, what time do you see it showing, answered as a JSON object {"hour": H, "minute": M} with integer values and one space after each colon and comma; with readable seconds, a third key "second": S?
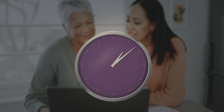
{"hour": 1, "minute": 8}
